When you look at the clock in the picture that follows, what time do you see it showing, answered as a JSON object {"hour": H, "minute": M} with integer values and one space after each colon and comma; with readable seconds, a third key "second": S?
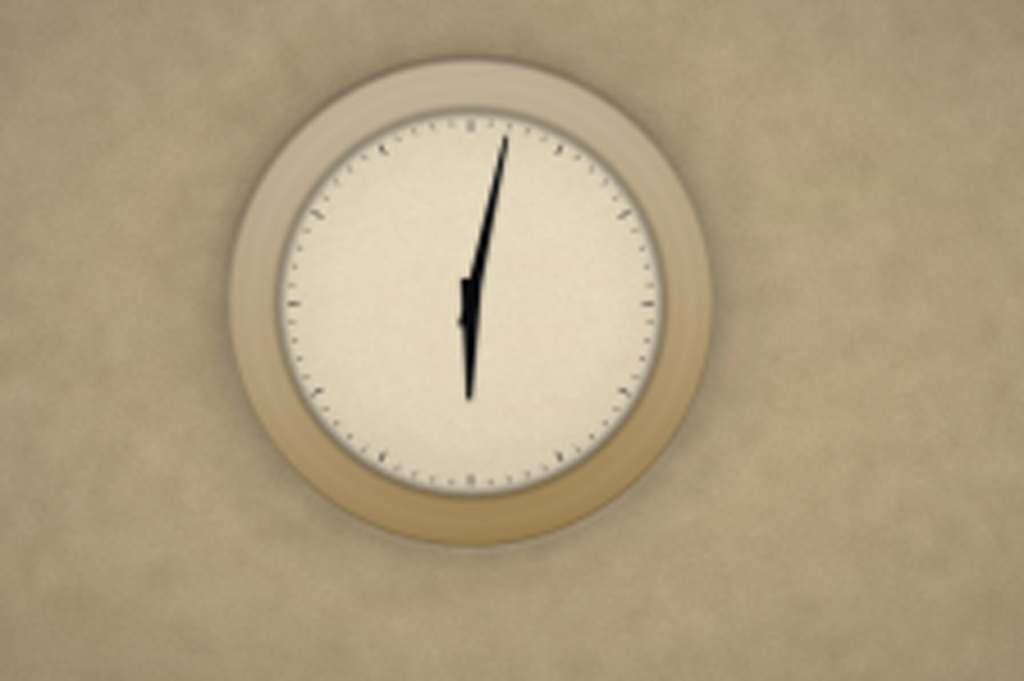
{"hour": 6, "minute": 2}
